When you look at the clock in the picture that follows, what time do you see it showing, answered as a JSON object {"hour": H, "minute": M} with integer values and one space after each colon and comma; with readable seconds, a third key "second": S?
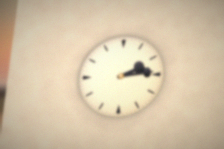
{"hour": 2, "minute": 14}
